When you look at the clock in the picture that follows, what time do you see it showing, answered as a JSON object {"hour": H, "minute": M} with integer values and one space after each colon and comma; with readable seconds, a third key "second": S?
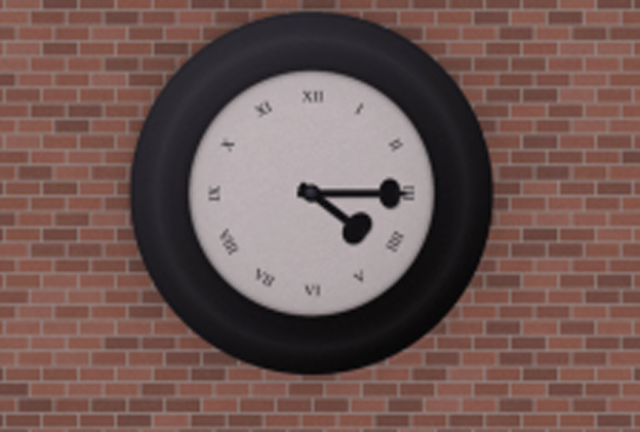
{"hour": 4, "minute": 15}
